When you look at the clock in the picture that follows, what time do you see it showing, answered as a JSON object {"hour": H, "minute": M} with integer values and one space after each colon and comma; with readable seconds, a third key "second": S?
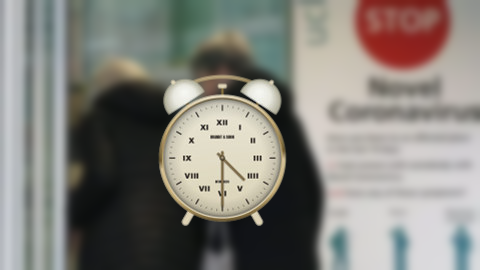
{"hour": 4, "minute": 30}
